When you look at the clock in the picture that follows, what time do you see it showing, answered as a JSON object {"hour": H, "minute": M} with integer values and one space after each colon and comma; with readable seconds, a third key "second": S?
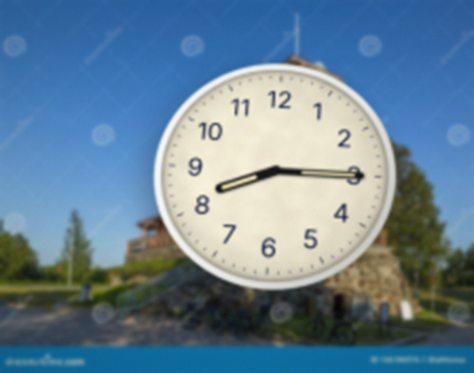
{"hour": 8, "minute": 15}
